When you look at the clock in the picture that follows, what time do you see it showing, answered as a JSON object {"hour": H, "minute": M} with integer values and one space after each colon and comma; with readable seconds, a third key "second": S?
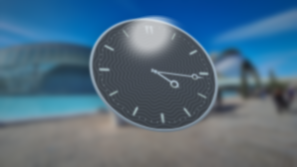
{"hour": 4, "minute": 16}
